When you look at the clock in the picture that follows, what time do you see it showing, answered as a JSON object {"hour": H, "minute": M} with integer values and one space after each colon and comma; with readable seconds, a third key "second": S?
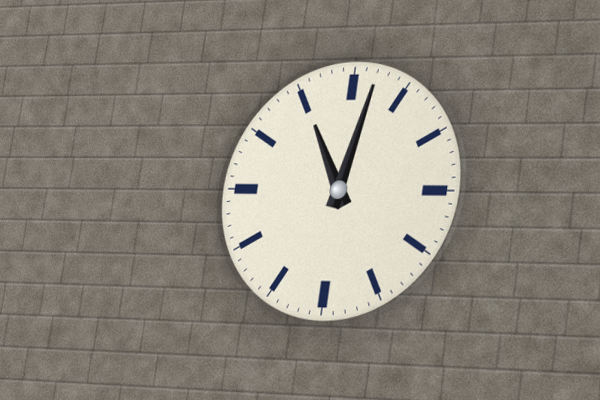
{"hour": 11, "minute": 2}
